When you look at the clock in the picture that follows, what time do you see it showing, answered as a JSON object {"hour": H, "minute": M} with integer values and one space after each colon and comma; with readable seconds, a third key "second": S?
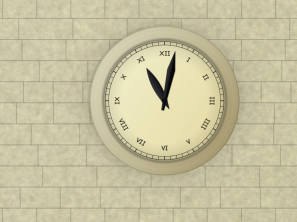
{"hour": 11, "minute": 2}
